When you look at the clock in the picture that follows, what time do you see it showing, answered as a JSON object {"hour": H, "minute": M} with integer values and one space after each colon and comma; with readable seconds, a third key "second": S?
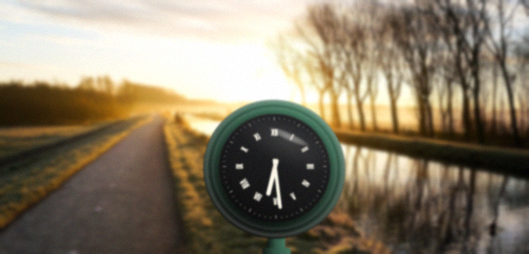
{"hour": 6, "minute": 29}
